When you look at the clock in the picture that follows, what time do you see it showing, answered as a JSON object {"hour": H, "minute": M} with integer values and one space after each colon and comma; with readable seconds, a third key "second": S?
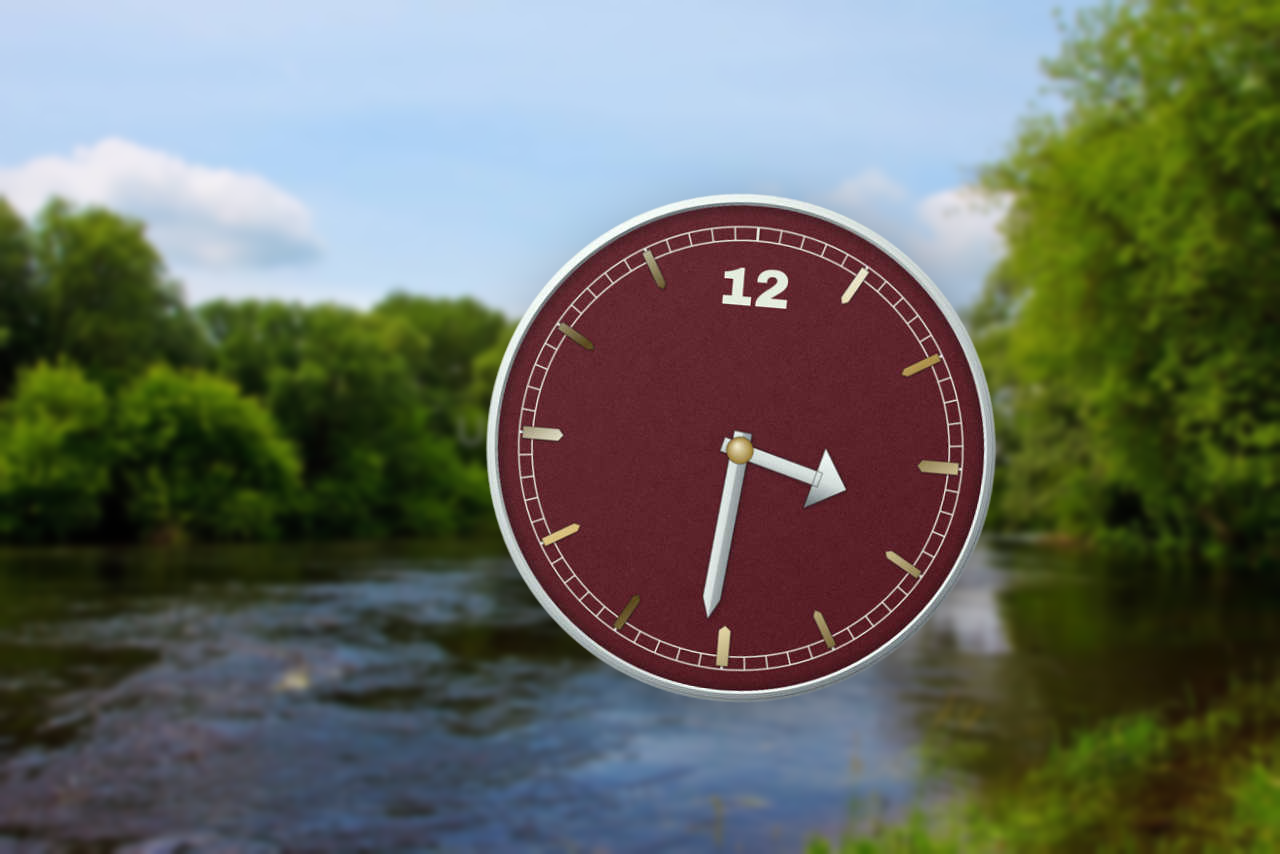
{"hour": 3, "minute": 31}
